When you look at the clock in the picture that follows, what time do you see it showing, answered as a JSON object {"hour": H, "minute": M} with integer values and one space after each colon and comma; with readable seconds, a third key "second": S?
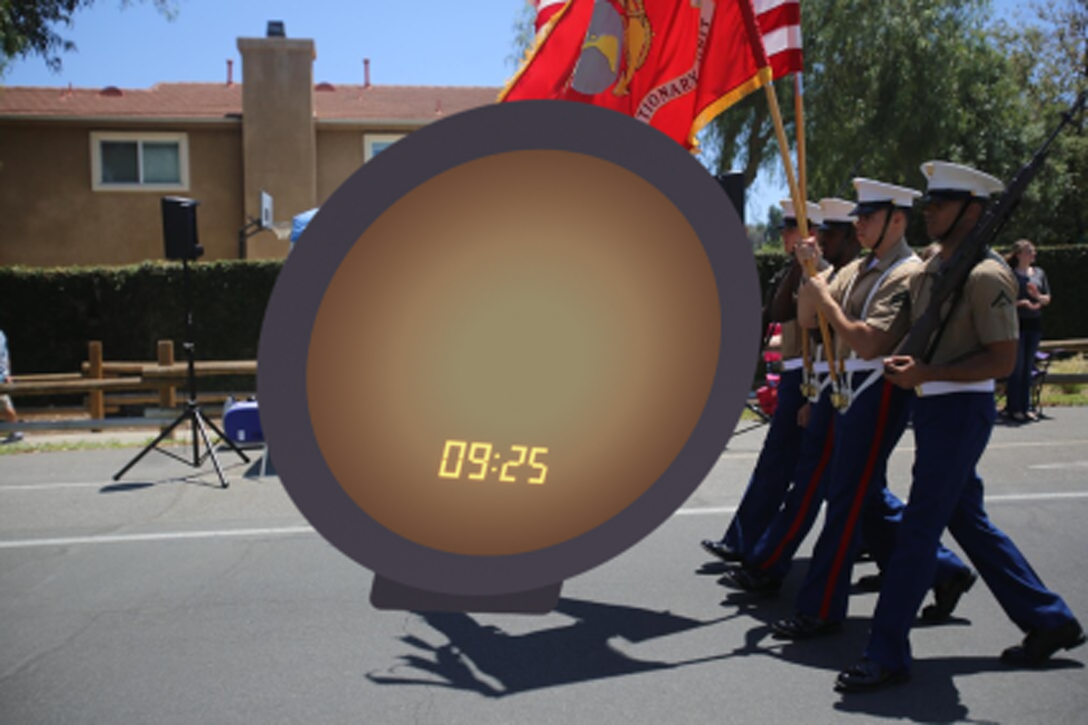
{"hour": 9, "minute": 25}
